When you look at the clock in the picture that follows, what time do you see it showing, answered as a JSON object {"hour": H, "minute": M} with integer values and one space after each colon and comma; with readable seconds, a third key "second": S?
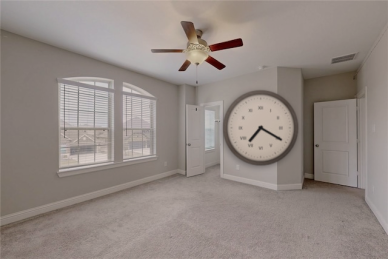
{"hour": 7, "minute": 20}
